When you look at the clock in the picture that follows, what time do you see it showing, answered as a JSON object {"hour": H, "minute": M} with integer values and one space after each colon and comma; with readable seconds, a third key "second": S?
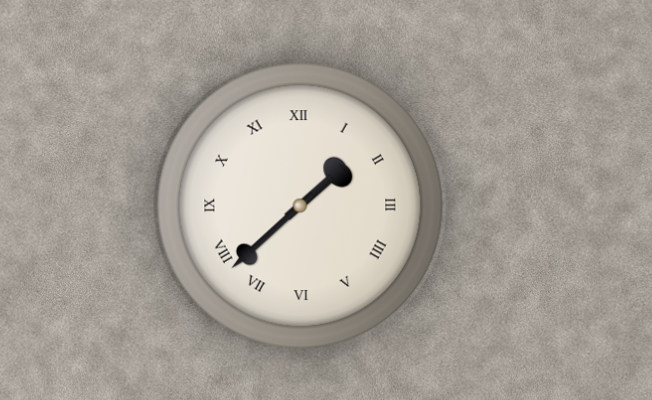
{"hour": 1, "minute": 38}
